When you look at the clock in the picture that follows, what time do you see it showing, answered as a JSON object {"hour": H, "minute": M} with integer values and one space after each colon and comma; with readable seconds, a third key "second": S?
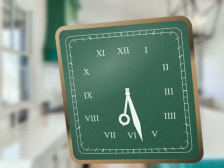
{"hour": 6, "minute": 28}
